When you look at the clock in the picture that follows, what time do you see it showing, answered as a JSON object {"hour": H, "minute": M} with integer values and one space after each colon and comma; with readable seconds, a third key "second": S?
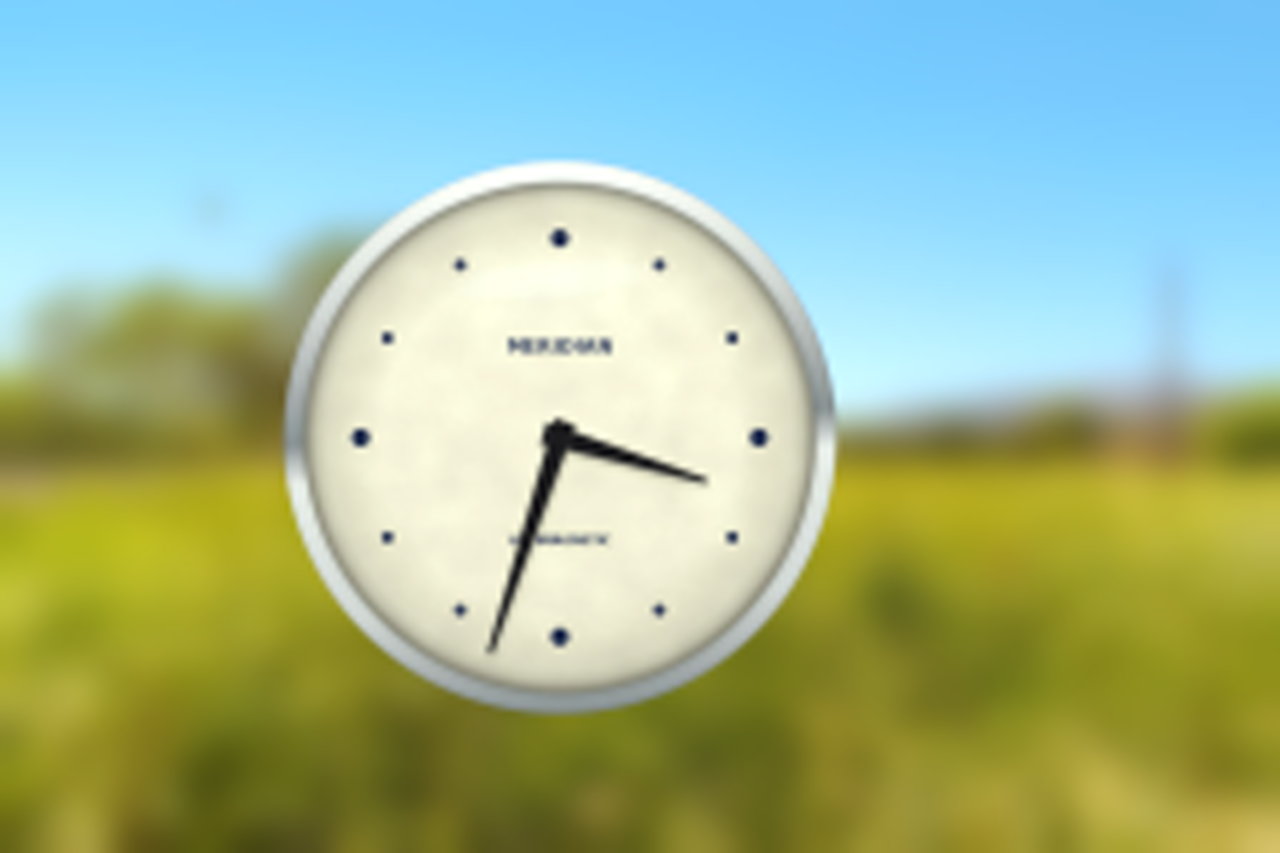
{"hour": 3, "minute": 33}
